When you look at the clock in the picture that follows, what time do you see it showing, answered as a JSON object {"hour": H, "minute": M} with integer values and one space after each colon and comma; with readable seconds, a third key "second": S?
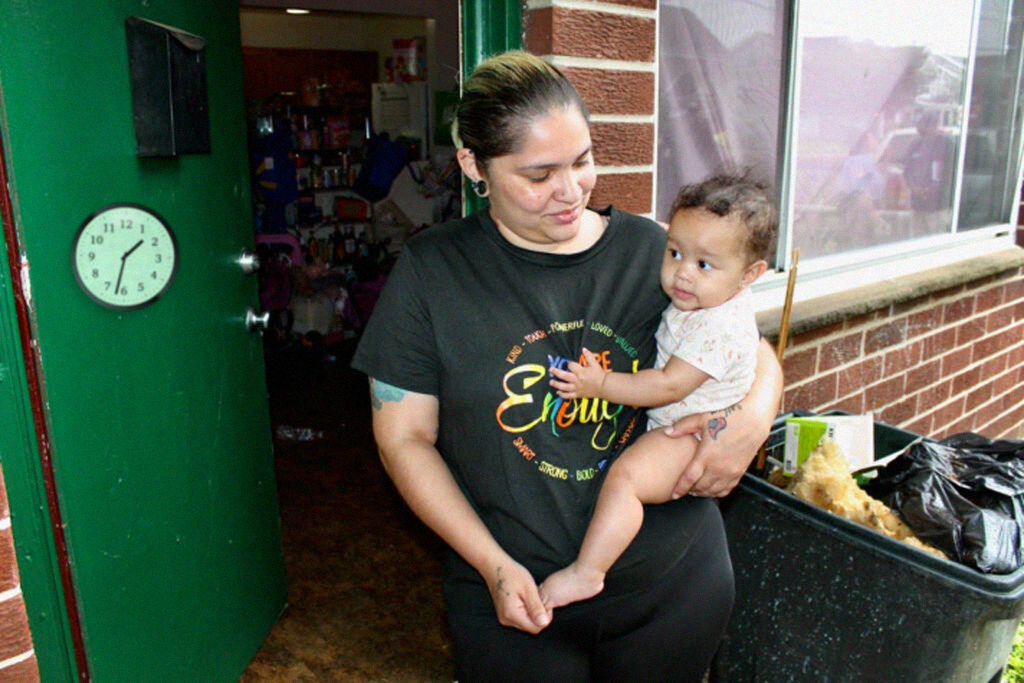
{"hour": 1, "minute": 32}
